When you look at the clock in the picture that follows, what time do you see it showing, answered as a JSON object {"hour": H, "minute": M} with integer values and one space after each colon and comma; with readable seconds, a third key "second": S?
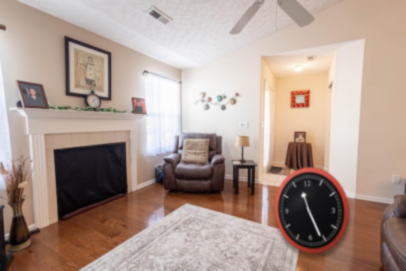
{"hour": 11, "minute": 26}
